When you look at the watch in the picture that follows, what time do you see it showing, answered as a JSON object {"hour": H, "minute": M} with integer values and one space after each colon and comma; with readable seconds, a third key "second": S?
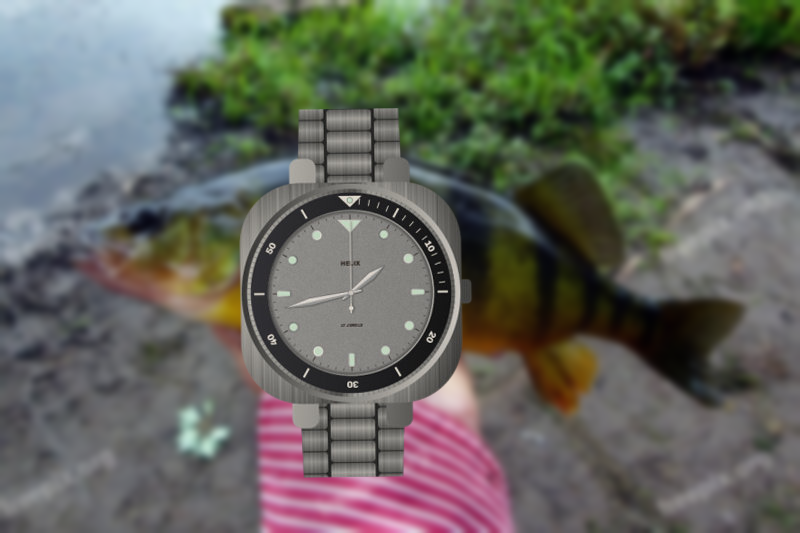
{"hour": 1, "minute": 43, "second": 0}
